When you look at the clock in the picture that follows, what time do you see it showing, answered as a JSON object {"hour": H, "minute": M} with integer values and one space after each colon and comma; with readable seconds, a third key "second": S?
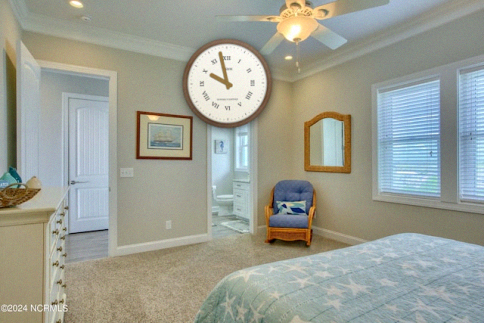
{"hour": 9, "minute": 58}
